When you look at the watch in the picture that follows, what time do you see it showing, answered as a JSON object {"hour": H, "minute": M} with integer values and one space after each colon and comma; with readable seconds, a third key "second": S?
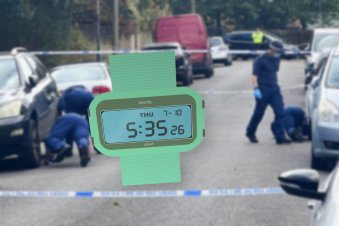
{"hour": 5, "minute": 35, "second": 26}
